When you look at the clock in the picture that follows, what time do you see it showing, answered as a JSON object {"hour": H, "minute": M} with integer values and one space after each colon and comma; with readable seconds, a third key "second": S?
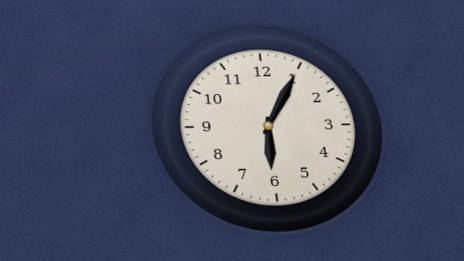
{"hour": 6, "minute": 5}
